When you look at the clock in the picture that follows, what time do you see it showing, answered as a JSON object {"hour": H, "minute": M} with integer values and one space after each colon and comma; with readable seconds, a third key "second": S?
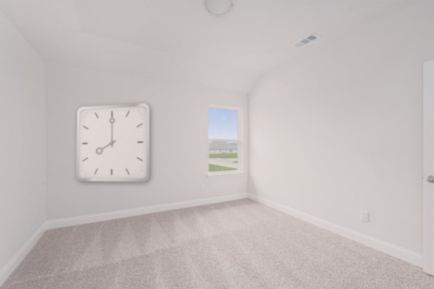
{"hour": 8, "minute": 0}
